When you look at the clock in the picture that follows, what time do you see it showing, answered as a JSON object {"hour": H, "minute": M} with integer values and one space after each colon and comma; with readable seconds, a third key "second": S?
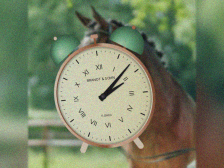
{"hour": 2, "minute": 8}
